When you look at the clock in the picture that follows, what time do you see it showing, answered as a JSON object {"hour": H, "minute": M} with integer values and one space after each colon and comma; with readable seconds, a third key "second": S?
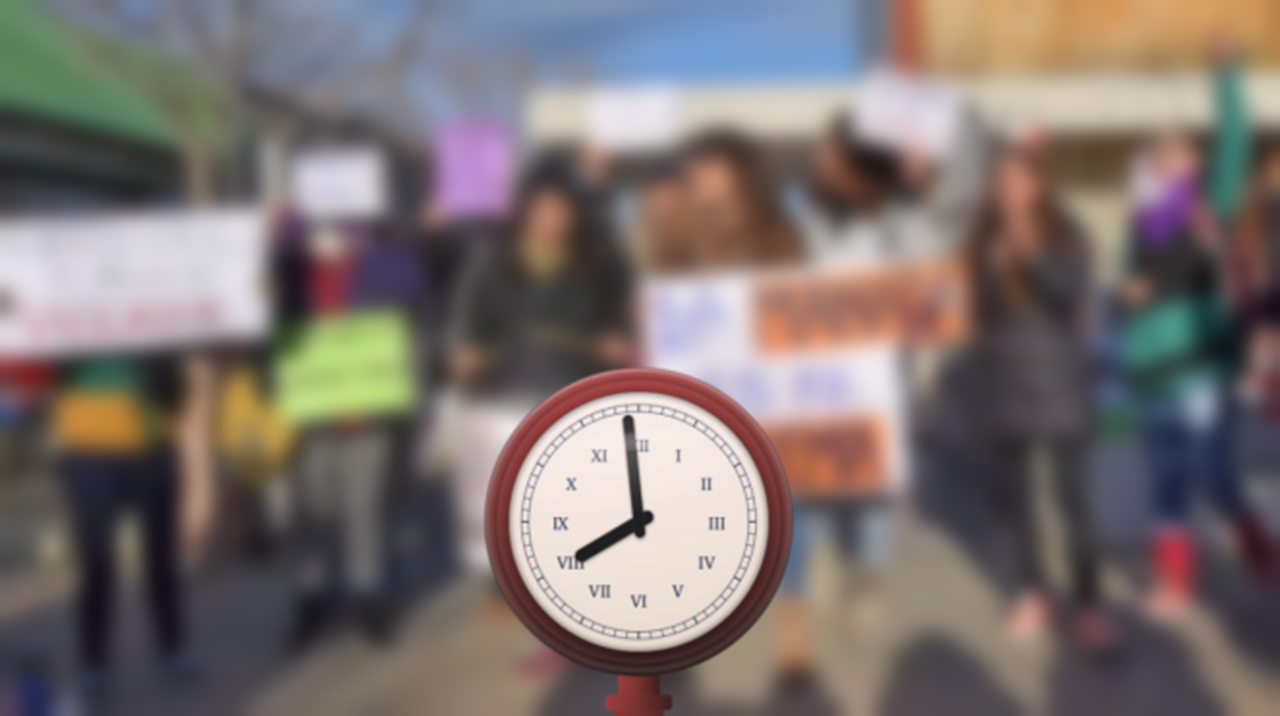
{"hour": 7, "minute": 59}
